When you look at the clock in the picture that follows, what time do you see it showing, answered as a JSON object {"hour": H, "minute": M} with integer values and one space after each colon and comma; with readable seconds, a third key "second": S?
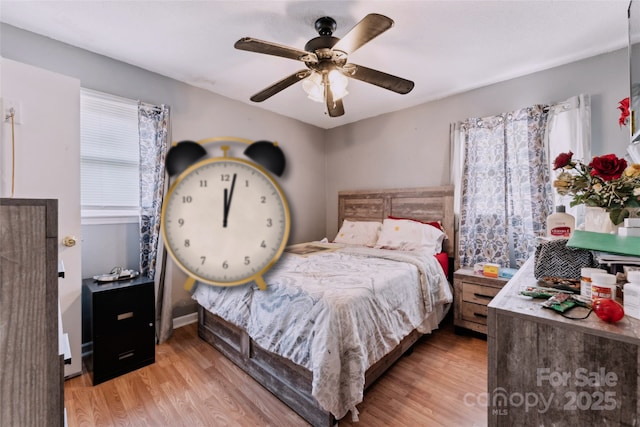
{"hour": 12, "minute": 2}
